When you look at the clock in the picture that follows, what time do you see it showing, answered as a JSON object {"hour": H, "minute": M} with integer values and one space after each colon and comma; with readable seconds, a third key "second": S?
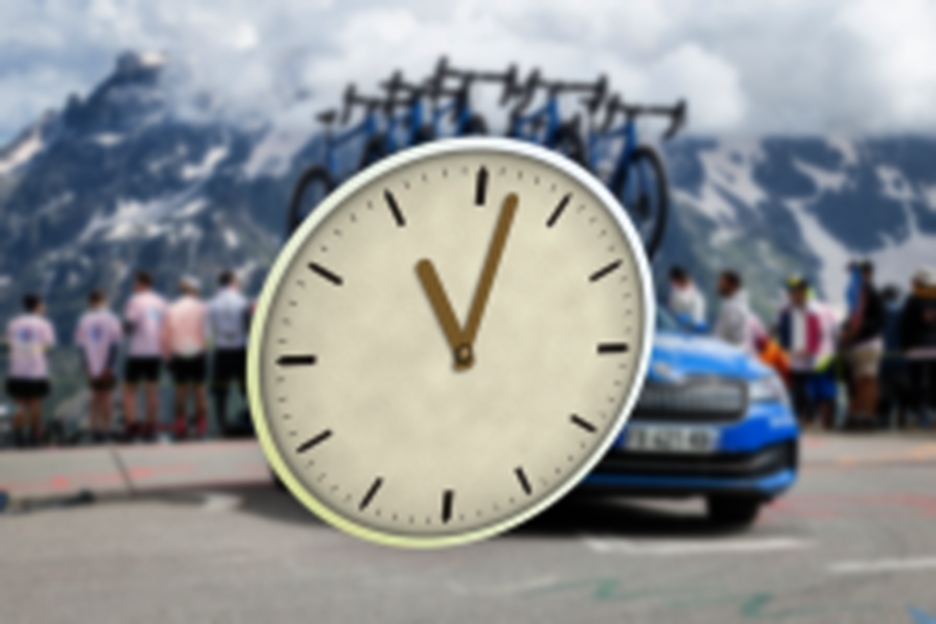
{"hour": 11, "minute": 2}
